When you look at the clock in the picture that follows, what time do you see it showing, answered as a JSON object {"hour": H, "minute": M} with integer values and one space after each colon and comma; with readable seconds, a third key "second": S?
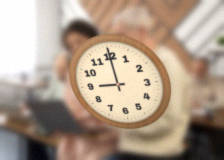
{"hour": 9, "minute": 0}
